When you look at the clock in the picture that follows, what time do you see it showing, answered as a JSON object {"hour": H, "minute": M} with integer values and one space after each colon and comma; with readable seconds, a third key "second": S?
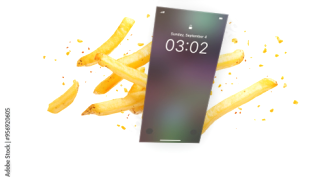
{"hour": 3, "minute": 2}
